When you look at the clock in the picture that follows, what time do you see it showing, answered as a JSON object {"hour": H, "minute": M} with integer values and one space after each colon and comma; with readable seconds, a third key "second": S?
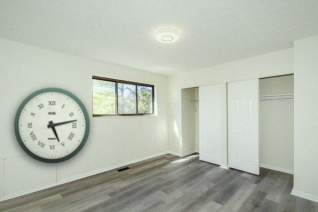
{"hour": 5, "minute": 13}
